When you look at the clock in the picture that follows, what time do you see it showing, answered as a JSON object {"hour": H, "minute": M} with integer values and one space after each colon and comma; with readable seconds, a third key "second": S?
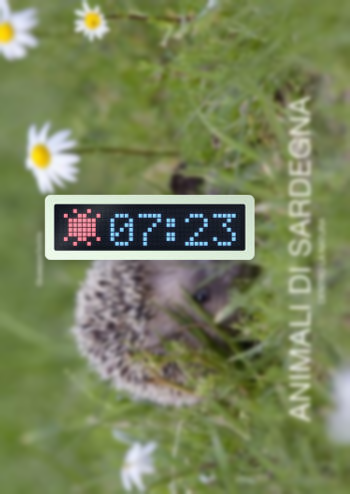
{"hour": 7, "minute": 23}
